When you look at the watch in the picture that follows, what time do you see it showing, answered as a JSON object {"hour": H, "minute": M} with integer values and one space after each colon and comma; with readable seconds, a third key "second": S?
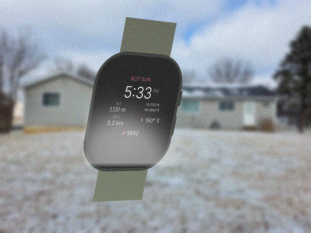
{"hour": 5, "minute": 33}
